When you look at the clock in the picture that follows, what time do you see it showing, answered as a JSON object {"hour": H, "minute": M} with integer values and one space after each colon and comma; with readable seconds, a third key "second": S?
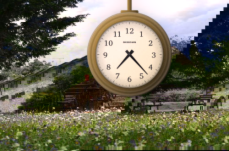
{"hour": 7, "minute": 23}
